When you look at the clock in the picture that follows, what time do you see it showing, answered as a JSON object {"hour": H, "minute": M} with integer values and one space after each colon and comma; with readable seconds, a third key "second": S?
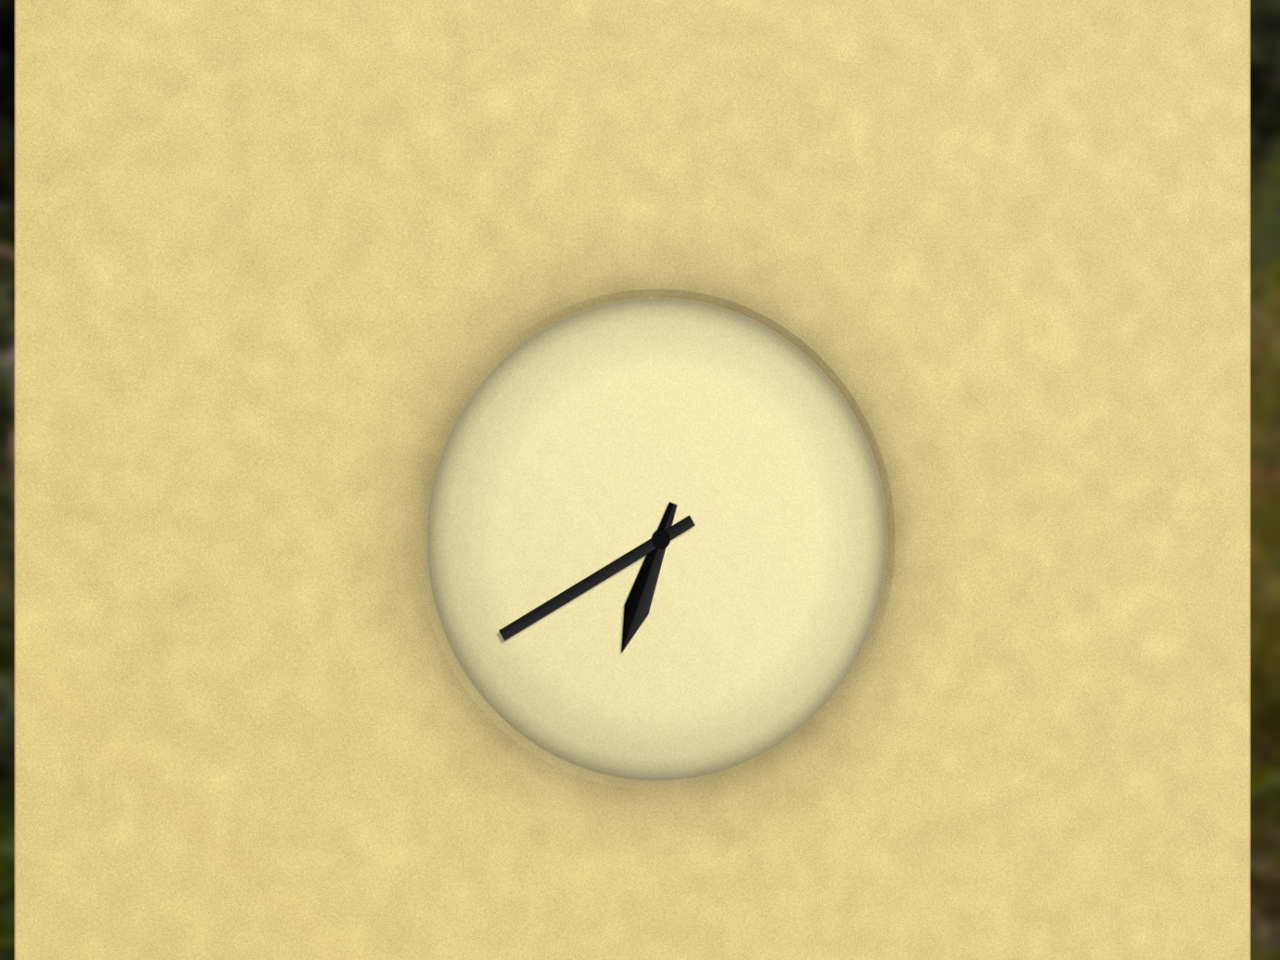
{"hour": 6, "minute": 40}
